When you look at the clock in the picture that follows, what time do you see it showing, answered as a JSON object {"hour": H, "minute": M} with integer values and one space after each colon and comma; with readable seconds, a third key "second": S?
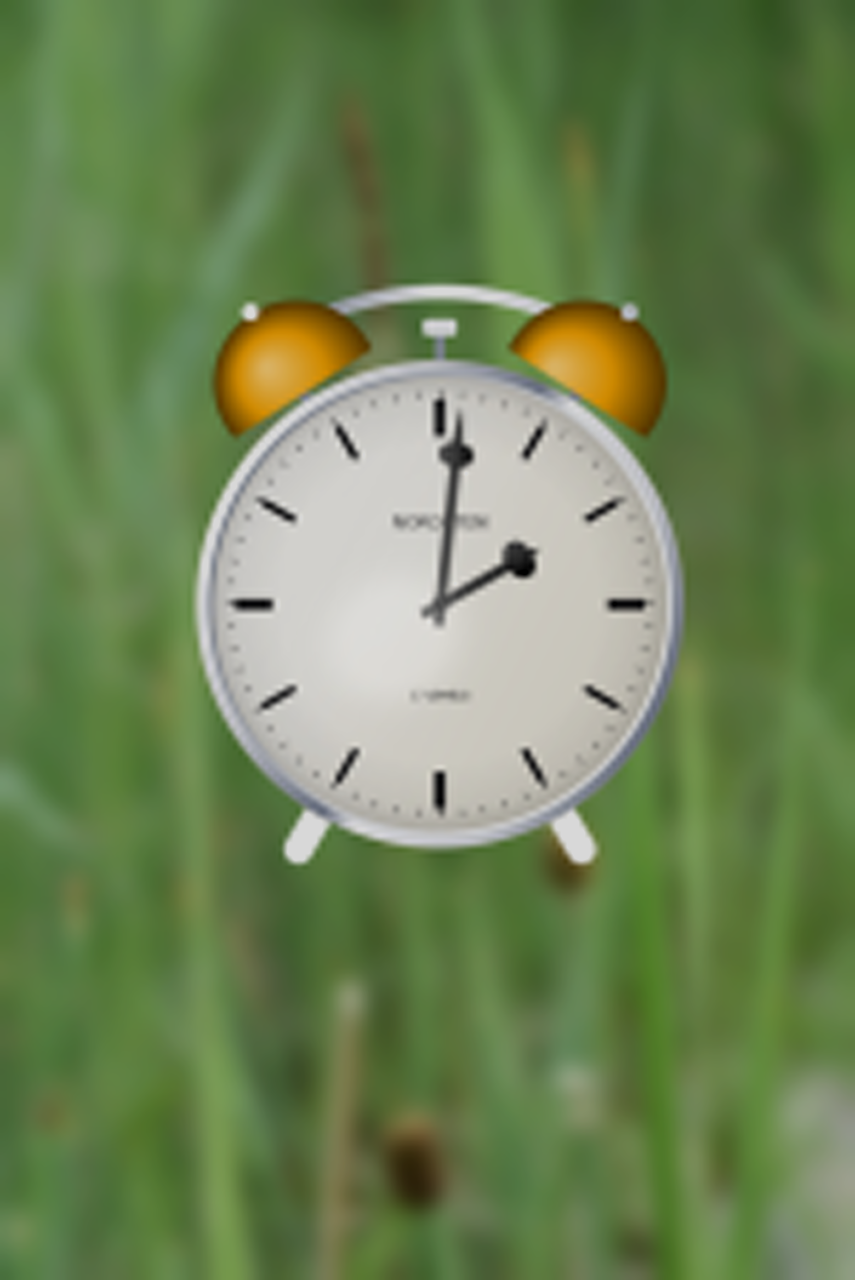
{"hour": 2, "minute": 1}
